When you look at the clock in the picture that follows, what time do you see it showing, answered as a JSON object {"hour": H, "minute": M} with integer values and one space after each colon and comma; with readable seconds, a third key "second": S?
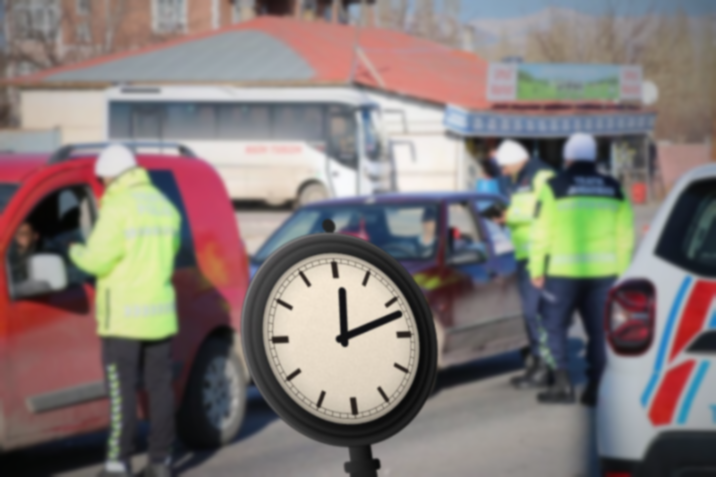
{"hour": 12, "minute": 12}
